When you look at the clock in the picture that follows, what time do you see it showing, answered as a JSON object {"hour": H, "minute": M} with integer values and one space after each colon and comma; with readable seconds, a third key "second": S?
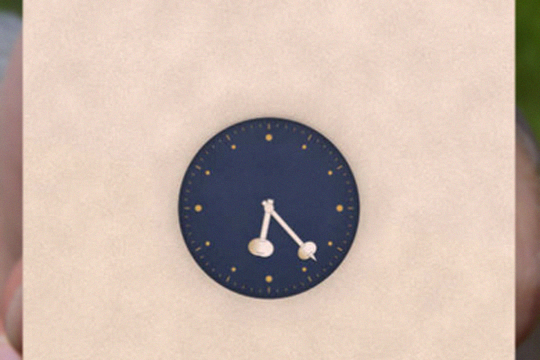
{"hour": 6, "minute": 23}
